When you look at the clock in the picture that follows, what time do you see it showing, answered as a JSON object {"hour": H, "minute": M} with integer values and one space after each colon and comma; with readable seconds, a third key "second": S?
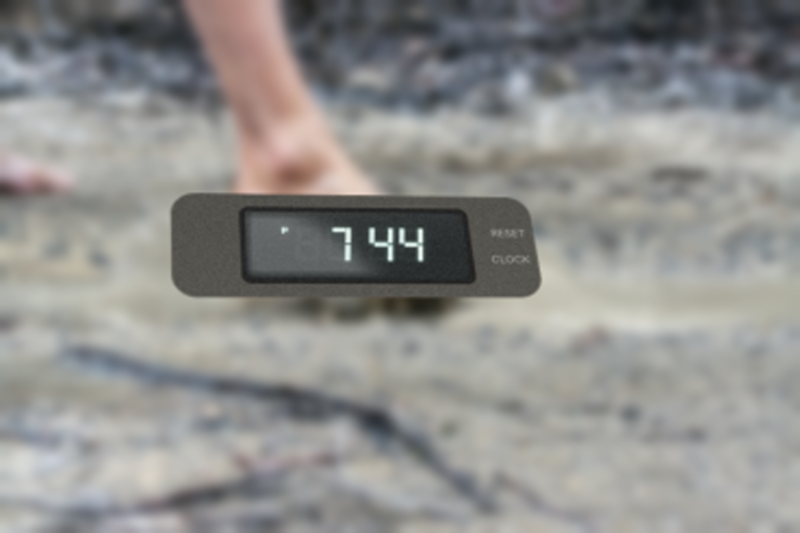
{"hour": 7, "minute": 44}
